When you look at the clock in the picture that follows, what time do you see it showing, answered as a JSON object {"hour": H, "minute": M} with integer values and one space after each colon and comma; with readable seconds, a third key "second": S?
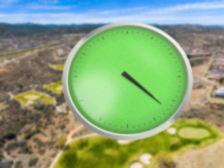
{"hour": 4, "minute": 22}
